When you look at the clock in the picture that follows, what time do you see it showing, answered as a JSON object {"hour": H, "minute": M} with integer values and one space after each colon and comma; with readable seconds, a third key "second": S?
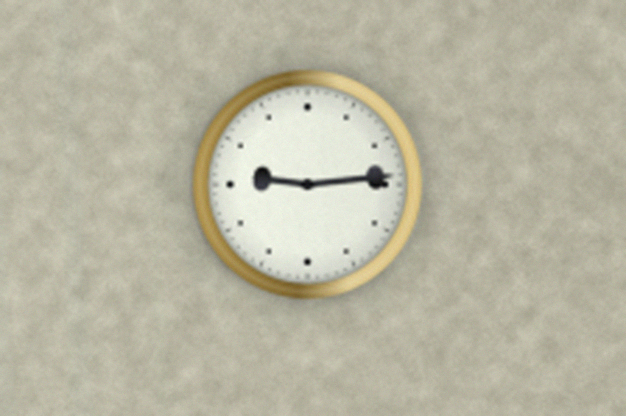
{"hour": 9, "minute": 14}
